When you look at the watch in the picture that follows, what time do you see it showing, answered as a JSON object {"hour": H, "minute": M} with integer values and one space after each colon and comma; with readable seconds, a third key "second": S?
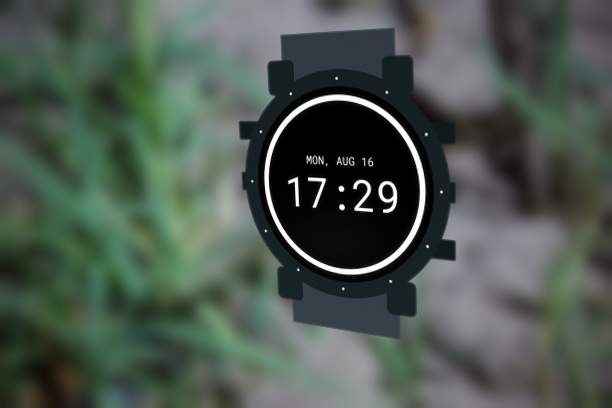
{"hour": 17, "minute": 29}
